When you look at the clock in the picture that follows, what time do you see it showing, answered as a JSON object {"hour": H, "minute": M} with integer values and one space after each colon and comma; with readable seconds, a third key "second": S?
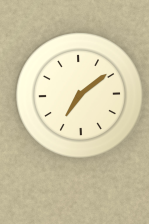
{"hour": 7, "minute": 9}
